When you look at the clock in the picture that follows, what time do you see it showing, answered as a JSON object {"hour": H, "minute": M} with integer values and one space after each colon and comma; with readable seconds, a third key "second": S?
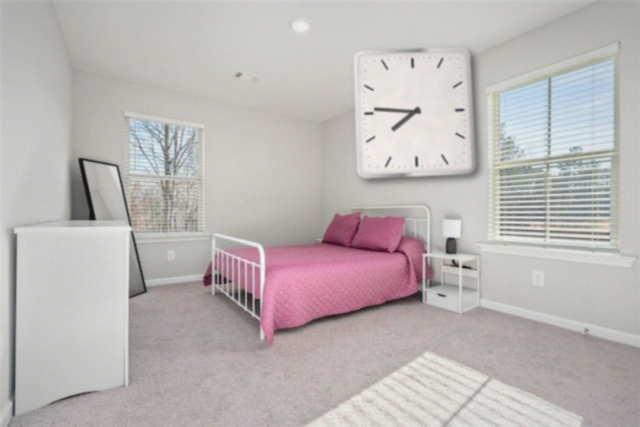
{"hour": 7, "minute": 46}
